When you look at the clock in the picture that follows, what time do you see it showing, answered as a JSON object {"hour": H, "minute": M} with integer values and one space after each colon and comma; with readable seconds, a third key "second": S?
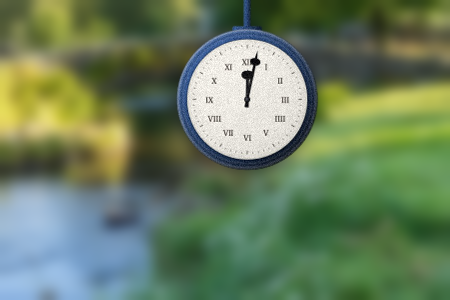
{"hour": 12, "minute": 2}
